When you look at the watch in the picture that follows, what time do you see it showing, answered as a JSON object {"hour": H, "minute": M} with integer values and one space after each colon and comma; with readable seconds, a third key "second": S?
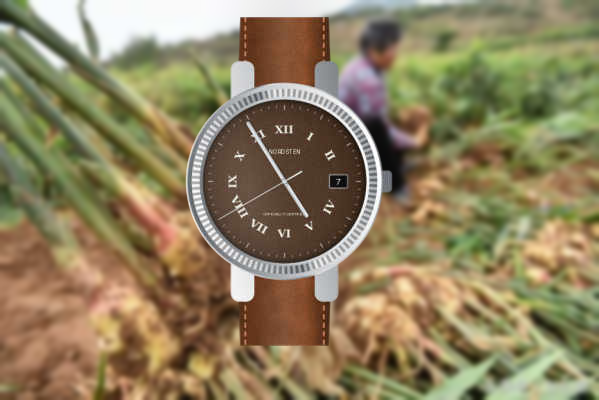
{"hour": 4, "minute": 54, "second": 40}
